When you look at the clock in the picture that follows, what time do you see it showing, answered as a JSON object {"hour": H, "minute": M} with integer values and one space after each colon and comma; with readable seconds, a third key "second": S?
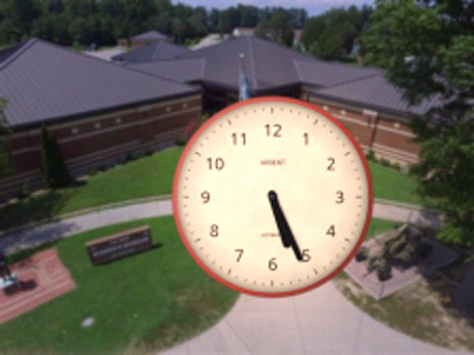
{"hour": 5, "minute": 26}
